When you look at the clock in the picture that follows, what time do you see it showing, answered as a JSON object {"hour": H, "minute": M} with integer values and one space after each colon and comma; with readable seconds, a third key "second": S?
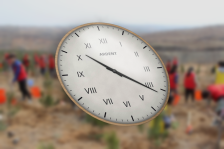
{"hour": 10, "minute": 21}
